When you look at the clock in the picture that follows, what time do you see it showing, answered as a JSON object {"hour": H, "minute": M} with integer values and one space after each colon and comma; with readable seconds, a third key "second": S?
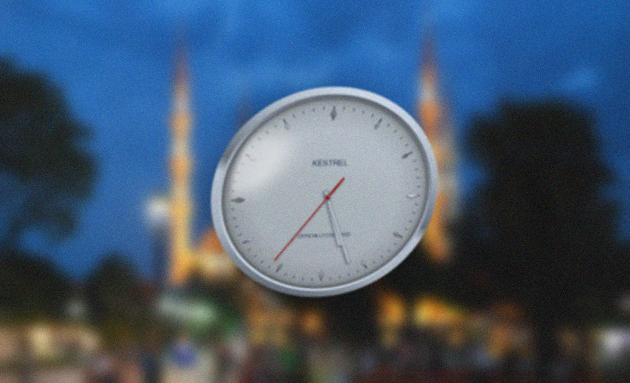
{"hour": 5, "minute": 26, "second": 36}
